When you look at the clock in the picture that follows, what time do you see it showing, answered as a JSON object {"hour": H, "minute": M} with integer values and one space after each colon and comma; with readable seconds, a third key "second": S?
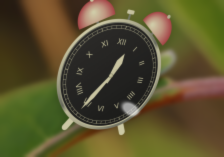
{"hour": 12, "minute": 35}
